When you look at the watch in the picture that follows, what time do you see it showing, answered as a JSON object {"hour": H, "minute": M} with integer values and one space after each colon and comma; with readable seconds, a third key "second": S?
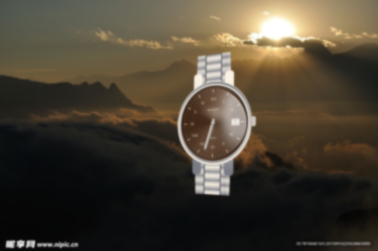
{"hour": 6, "minute": 33}
